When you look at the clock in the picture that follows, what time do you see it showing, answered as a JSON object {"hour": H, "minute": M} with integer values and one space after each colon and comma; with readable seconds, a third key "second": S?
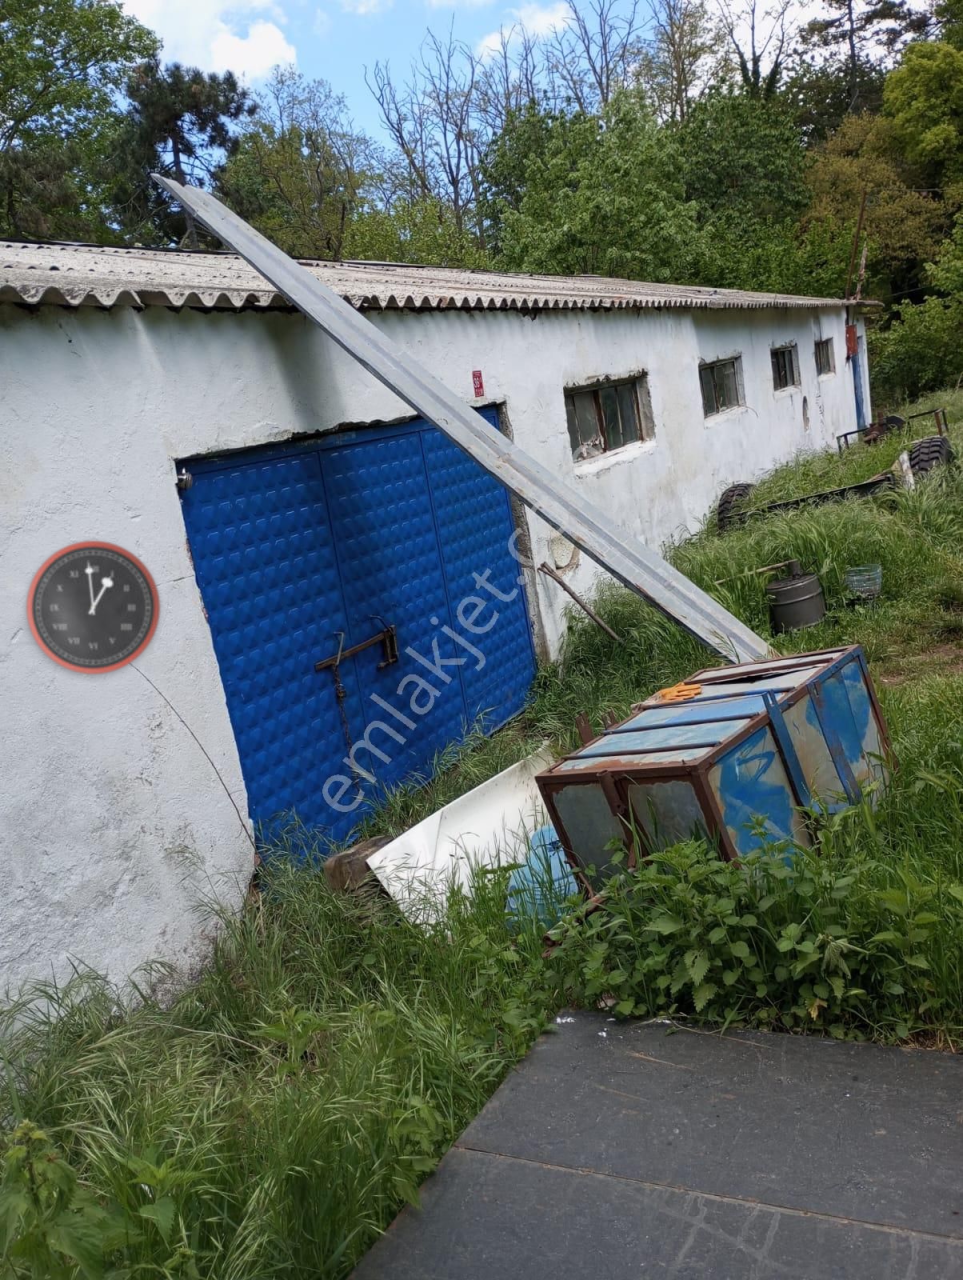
{"hour": 12, "minute": 59}
